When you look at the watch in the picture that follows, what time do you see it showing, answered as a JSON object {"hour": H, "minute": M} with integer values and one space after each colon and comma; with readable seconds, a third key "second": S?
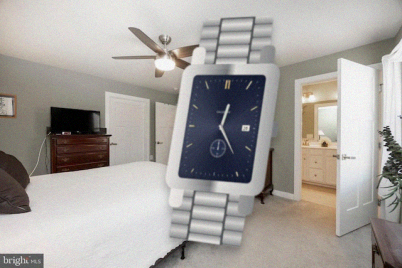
{"hour": 12, "minute": 24}
